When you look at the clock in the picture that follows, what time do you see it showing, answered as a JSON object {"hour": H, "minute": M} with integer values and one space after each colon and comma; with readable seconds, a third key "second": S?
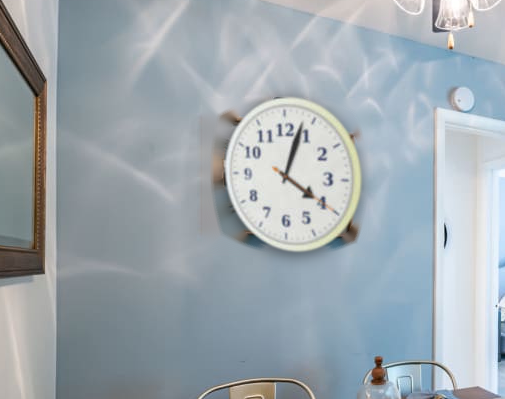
{"hour": 4, "minute": 3, "second": 20}
